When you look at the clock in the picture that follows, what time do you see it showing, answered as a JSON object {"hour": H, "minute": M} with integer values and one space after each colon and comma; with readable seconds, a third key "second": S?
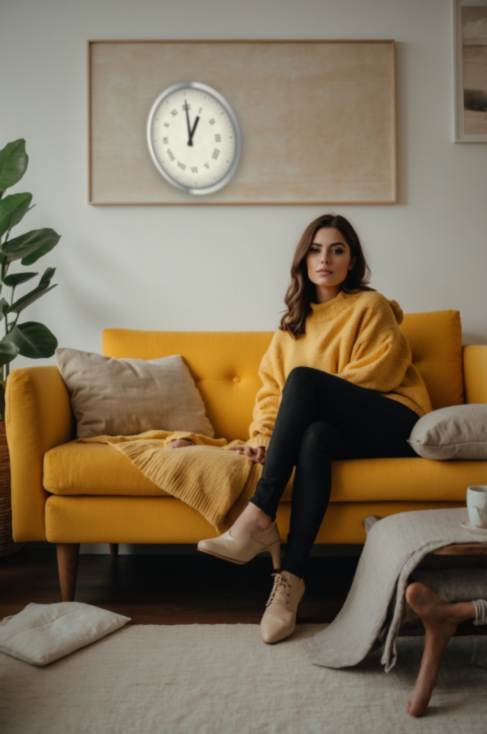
{"hour": 1, "minute": 0}
